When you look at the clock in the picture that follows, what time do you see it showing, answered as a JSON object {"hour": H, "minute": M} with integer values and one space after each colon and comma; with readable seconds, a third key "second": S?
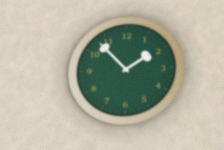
{"hour": 1, "minute": 53}
